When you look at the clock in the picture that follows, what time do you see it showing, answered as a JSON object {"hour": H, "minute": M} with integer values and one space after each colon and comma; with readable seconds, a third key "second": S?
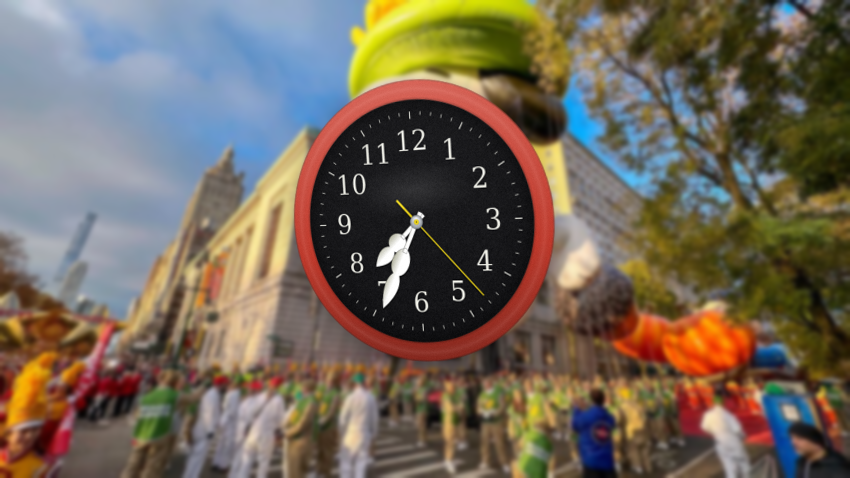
{"hour": 7, "minute": 34, "second": 23}
